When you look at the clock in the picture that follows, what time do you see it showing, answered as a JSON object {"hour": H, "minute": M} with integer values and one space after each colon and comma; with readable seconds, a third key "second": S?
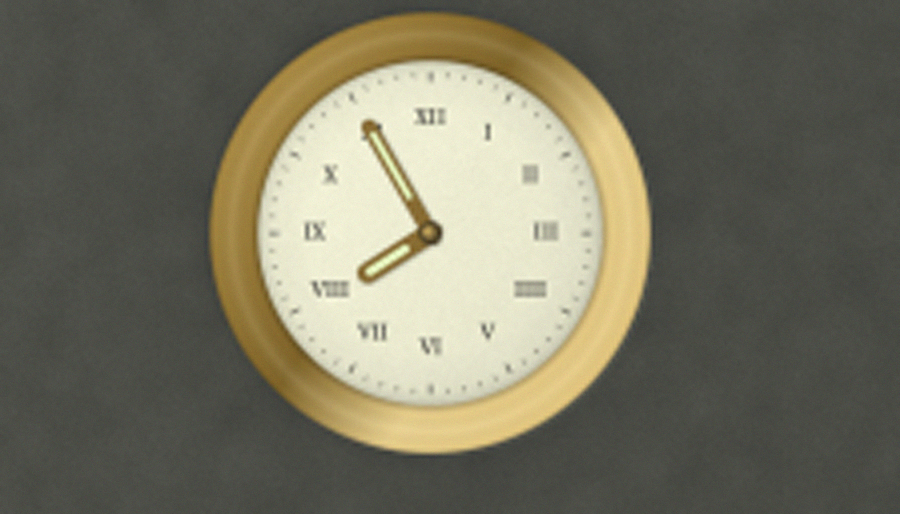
{"hour": 7, "minute": 55}
